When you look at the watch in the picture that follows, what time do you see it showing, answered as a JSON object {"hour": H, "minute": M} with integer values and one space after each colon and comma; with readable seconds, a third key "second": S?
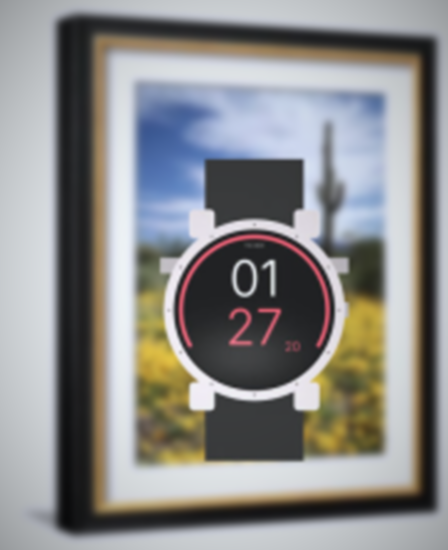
{"hour": 1, "minute": 27}
